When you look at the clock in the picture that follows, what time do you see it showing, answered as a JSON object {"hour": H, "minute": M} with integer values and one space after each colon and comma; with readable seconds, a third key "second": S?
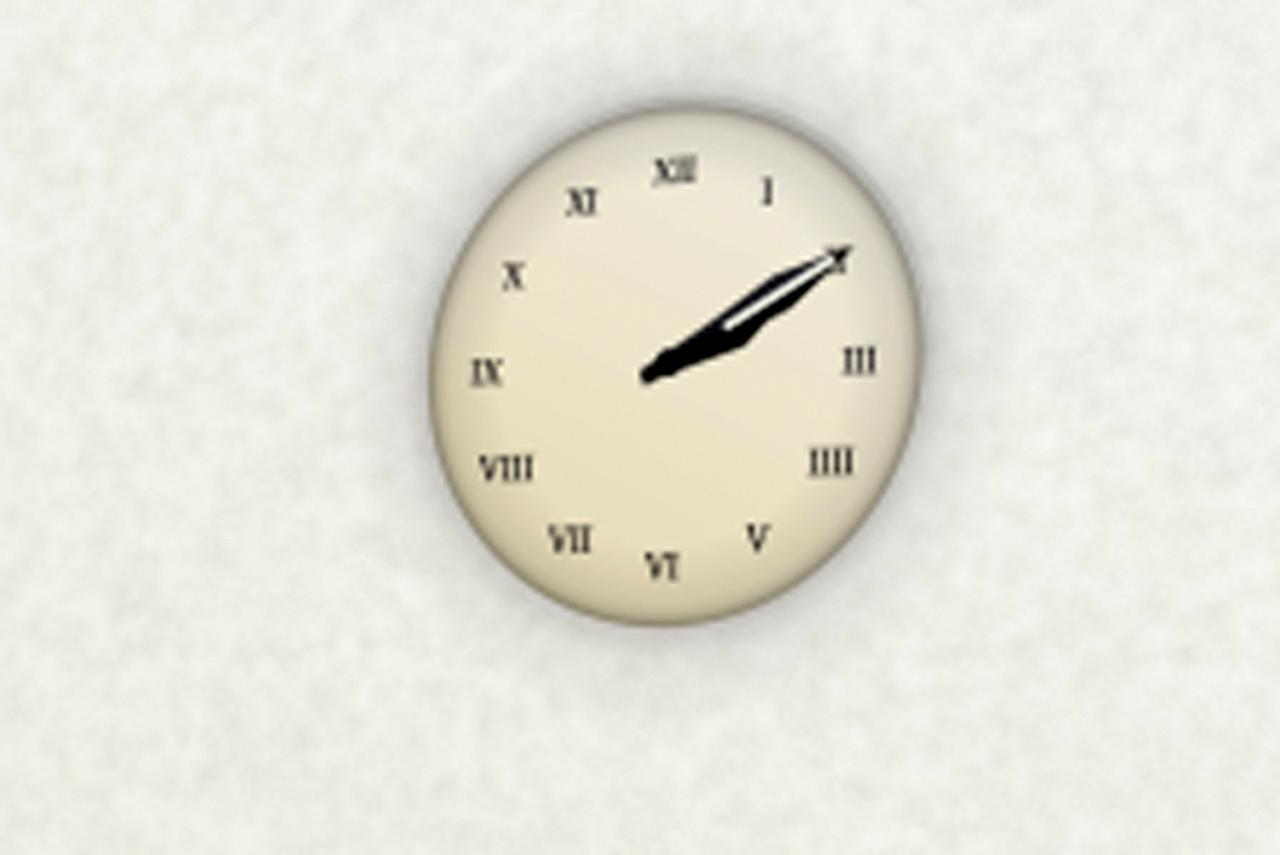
{"hour": 2, "minute": 10}
